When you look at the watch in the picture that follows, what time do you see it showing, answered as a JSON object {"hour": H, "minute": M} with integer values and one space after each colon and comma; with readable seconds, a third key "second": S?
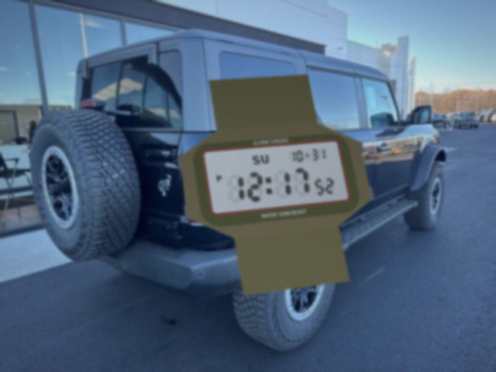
{"hour": 12, "minute": 17, "second": 52}
